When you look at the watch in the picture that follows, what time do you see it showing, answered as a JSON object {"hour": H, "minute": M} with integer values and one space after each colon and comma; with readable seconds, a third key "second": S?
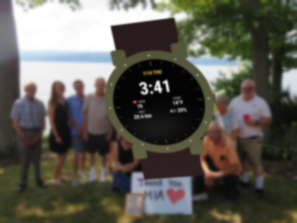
{"hour": 3, "minute": 41}
